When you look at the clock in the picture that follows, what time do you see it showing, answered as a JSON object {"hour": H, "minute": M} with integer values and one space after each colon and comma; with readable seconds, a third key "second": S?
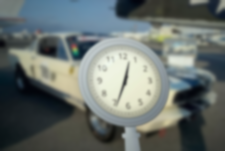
{"hour": 12, "minute": 34}
